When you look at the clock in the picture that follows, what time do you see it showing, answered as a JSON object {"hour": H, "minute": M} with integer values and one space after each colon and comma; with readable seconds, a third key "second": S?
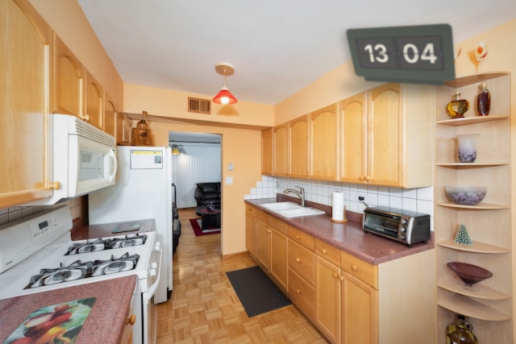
{"hour": 13, "minute": 4}
